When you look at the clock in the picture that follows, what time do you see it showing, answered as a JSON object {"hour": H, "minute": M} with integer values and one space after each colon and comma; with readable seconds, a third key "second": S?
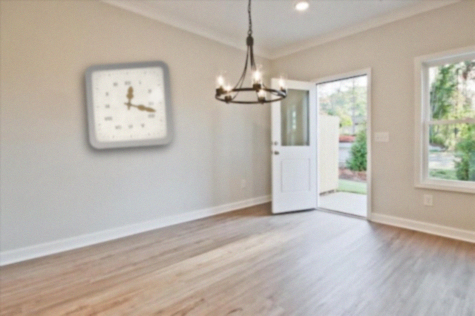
{"hour": 12, "minute": 18}
